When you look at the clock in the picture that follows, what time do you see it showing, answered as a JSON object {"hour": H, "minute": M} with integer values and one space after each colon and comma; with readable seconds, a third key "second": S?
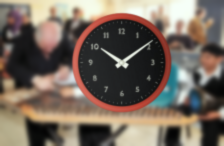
{"hour": 10, "minute": 9}
